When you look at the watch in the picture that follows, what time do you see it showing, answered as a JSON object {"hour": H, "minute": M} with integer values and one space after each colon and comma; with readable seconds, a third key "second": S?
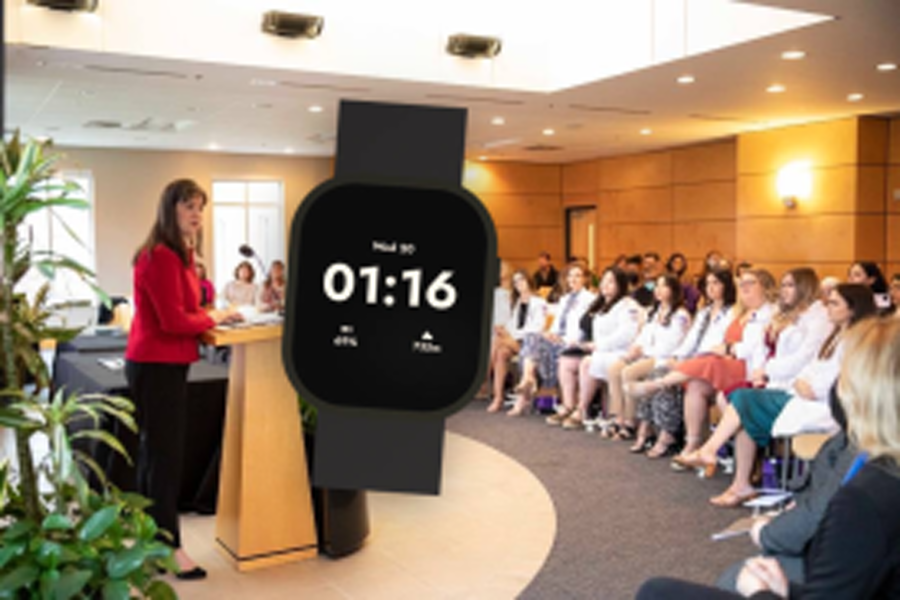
{"hour": 1, "minute": 16}
